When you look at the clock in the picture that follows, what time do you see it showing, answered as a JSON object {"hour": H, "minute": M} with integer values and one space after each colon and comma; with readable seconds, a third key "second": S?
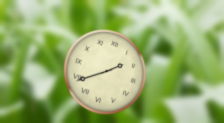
{"hour": 1, "minute": 39}
